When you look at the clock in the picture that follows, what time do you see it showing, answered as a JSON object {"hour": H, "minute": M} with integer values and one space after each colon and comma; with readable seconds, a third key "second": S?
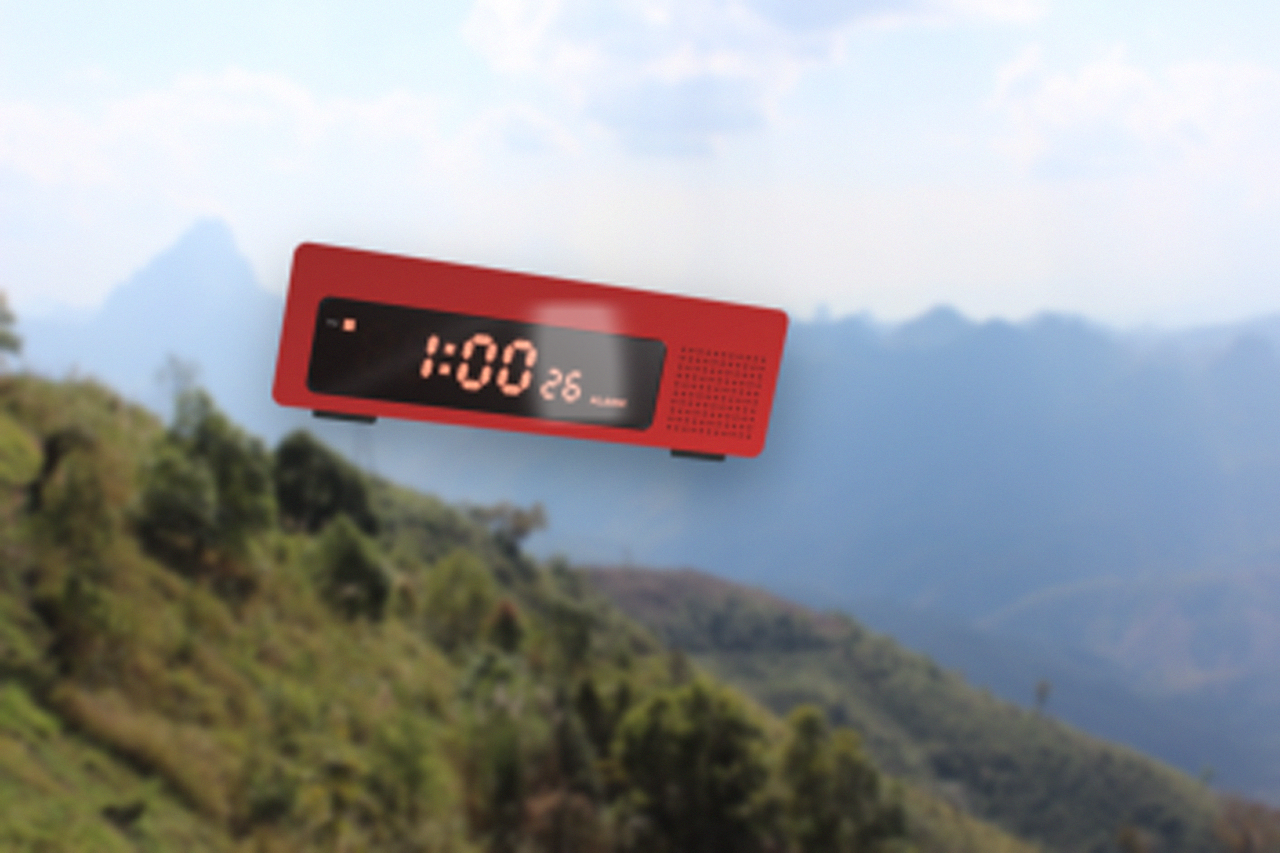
{"hour": 1, "minute": 0, "second": 26}
